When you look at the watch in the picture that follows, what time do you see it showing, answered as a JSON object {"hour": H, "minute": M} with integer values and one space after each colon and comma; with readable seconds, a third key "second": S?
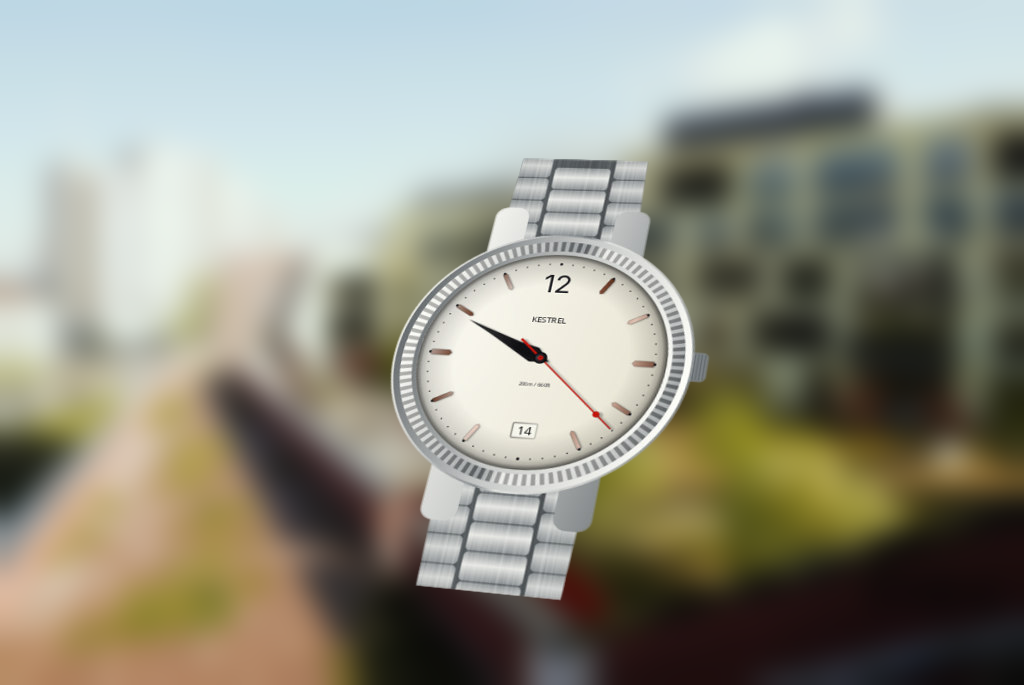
{"hour": 9, "minute": 49, "second": 22}
